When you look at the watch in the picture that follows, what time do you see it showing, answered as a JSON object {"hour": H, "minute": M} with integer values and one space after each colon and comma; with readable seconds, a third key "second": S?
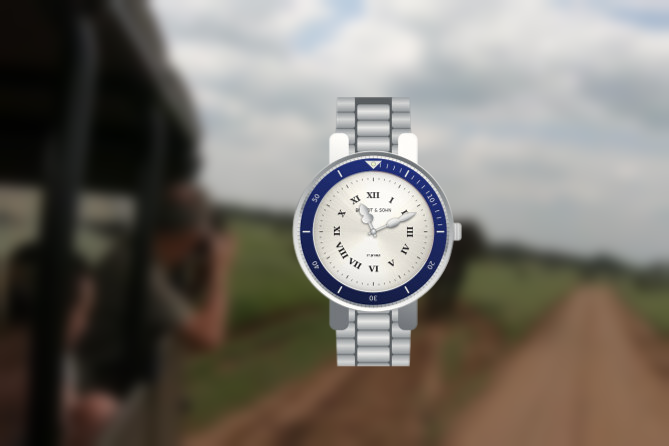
{"hour": 11, "minute": 11}
